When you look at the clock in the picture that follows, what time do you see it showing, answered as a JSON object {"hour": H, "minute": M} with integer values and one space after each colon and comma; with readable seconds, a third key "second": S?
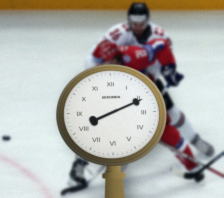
{"hour": 8, "minute": 11}
